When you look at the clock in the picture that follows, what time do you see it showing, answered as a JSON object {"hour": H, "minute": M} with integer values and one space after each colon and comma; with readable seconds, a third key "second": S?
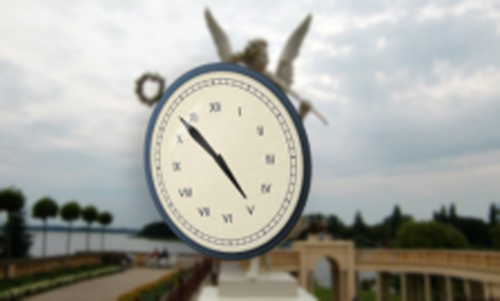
{"hour": 4, "minute": 53}
